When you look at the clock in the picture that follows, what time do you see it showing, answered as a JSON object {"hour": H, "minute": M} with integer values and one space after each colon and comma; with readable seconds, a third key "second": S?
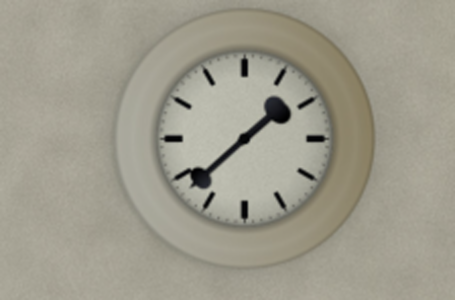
{"hour": 1, "minute": 38}
